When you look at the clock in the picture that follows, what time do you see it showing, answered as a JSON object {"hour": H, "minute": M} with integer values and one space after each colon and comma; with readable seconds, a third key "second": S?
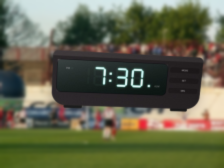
{"hour": 7, "minute": 30}
